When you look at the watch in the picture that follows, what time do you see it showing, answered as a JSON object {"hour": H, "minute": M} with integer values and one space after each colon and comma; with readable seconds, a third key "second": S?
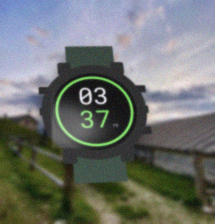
{"hour": 3, "minute": 37}
